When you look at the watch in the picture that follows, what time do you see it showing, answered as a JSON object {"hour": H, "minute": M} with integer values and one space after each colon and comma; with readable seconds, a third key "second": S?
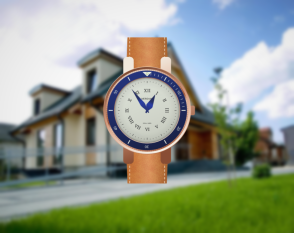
{"hour": 12, "minute": 54}
